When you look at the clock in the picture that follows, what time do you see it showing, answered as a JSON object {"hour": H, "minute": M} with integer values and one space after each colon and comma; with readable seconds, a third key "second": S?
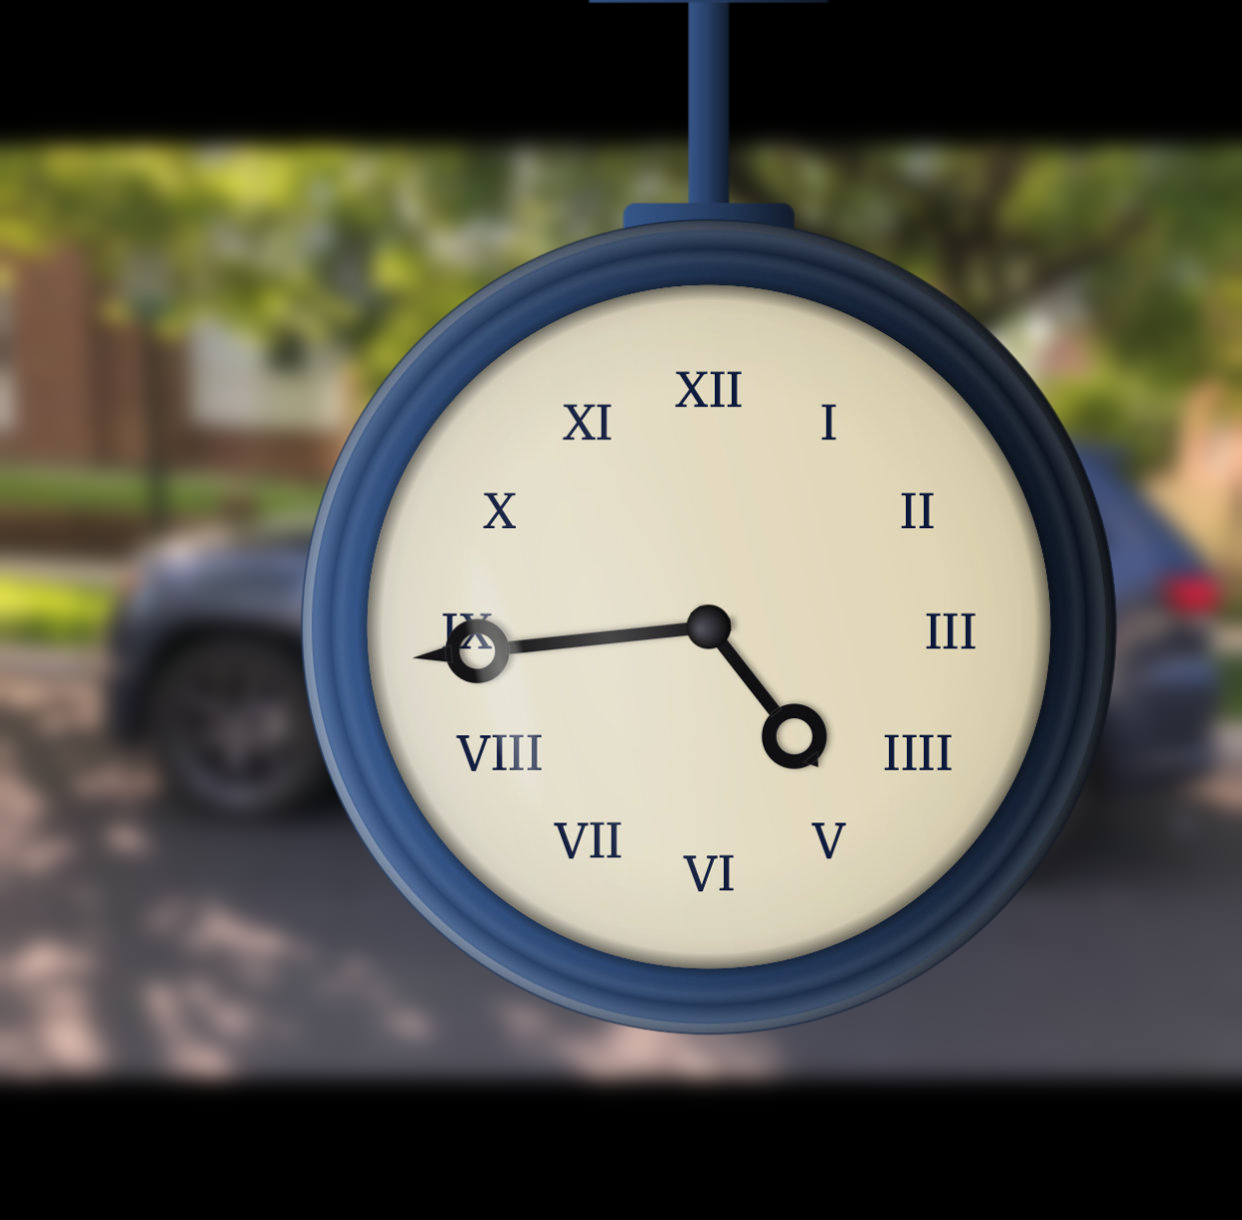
{"hour": 4, "minute": 44}
